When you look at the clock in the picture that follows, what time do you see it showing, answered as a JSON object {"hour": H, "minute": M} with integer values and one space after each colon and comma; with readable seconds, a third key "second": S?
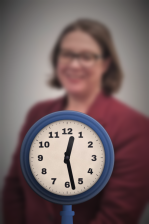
{"hour": 12, "minute": 28}
